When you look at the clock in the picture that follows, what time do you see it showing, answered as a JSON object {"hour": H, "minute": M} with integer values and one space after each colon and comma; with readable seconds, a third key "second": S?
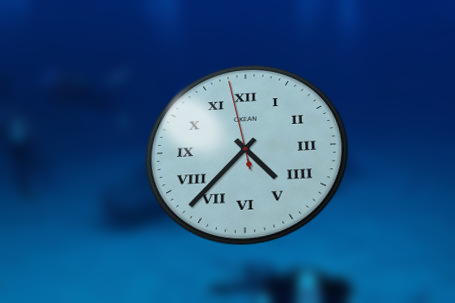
{"hour": 4, "minute": 36, "second": 58}
